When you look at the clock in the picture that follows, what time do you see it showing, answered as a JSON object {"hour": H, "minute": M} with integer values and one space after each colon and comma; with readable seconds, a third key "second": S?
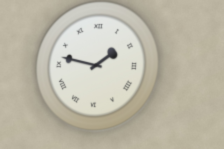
{"hour": 1, "minute": 47}
